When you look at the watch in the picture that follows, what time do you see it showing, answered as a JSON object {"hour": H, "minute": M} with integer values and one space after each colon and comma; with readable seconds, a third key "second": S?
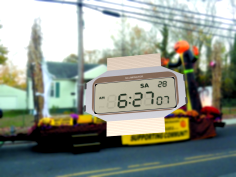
{"hour": 6, "minute": 27, "second": 7}
